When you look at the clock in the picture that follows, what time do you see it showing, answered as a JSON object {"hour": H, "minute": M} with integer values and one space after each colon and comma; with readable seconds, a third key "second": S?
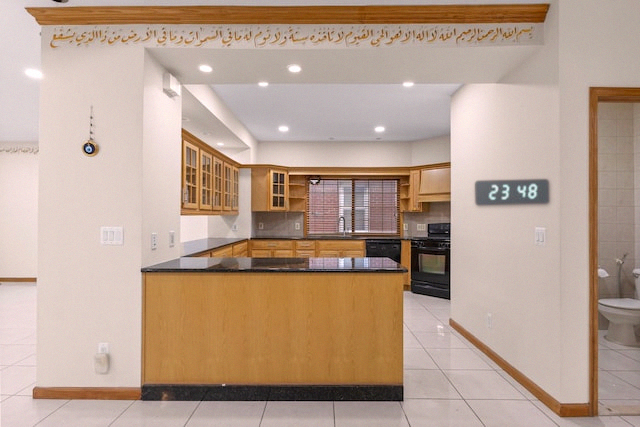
{"hour": 23, "minute": 48}
